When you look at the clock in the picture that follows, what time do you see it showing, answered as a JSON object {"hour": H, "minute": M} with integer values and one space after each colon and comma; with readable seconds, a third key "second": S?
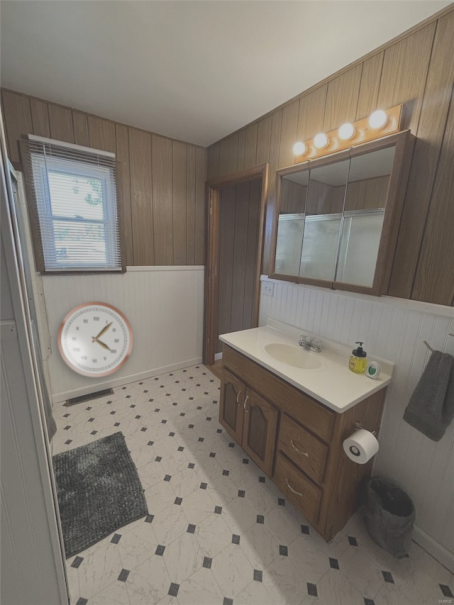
{"hour": 4, "minute": 7}
